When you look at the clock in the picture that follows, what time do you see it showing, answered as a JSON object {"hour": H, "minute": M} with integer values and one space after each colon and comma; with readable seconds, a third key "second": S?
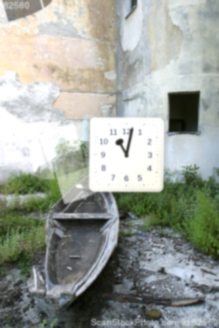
{"hour": 11, "minute": 2}
